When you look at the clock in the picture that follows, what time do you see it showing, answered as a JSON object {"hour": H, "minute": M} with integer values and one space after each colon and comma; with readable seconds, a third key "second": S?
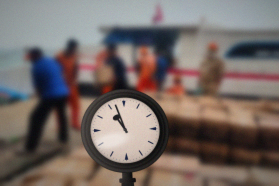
{"hour": 10, "minute": 57}
